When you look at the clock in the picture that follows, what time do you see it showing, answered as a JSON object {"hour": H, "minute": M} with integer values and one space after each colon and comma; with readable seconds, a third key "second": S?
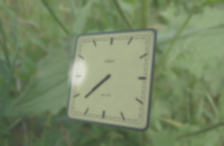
{"hour": 7, "minute": 38}
